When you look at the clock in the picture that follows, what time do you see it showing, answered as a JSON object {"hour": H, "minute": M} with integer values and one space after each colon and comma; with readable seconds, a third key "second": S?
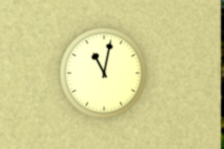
{"hour": 11, "minute": 2}
